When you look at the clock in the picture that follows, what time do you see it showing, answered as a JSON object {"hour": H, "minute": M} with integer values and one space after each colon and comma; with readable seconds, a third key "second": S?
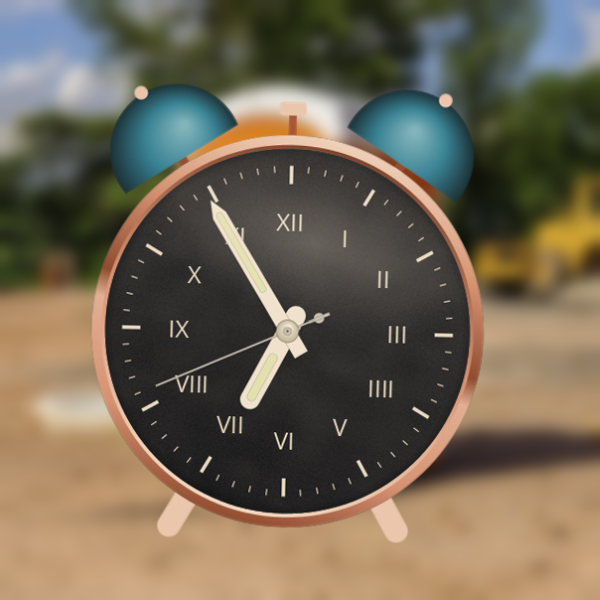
{"hour": 6, "minute": 54, "second": 41}
